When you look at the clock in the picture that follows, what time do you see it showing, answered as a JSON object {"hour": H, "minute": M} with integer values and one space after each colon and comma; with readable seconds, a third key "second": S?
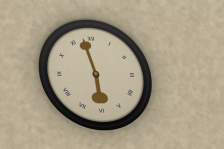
{"hour": 5, "minute": 58}
